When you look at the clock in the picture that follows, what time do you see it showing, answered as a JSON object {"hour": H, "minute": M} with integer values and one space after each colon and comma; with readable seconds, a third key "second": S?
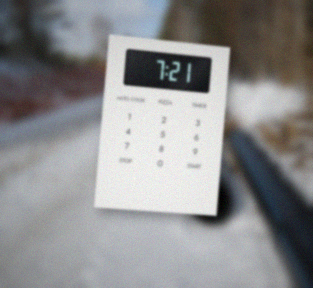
{"hour": 7, "minute": 21}
